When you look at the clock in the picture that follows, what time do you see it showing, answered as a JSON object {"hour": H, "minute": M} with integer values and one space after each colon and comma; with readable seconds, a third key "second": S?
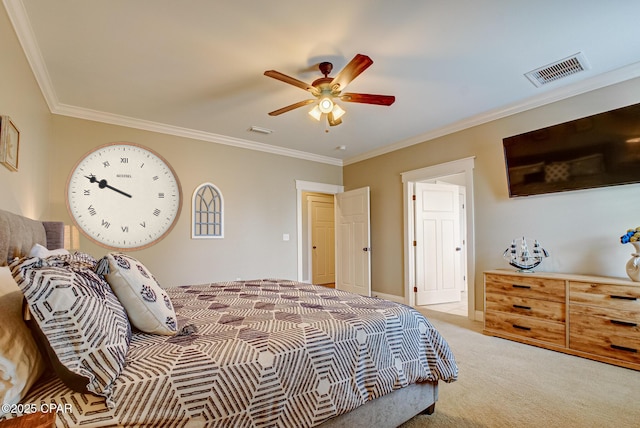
{"hour": 9, "minute": 49}
